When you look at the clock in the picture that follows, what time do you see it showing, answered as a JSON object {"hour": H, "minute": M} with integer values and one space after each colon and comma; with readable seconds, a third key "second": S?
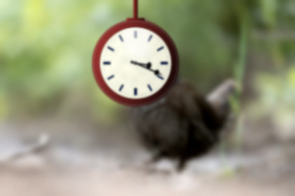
{"hour": 3, "minute": 19}
